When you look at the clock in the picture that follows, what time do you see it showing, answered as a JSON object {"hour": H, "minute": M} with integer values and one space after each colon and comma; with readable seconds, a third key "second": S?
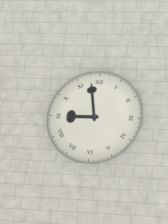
{"hour": 8, "minute": 58}
